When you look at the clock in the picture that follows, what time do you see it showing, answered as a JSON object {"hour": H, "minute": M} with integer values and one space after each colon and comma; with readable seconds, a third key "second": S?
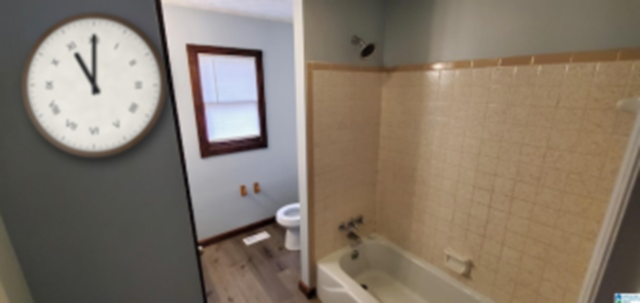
{"hour": 11, "minute": 0}
